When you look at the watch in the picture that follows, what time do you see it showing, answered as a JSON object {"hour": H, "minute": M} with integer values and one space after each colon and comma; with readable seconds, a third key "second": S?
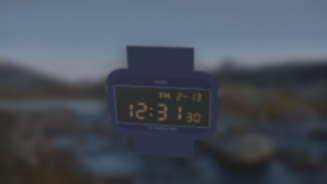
{"hour": 12, "minute": 31}
